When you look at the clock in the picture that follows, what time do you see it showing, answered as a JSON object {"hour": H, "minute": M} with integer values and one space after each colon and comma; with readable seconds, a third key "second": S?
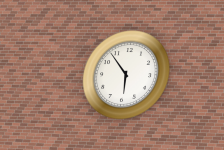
{"hour": 5, "minute": 53}
